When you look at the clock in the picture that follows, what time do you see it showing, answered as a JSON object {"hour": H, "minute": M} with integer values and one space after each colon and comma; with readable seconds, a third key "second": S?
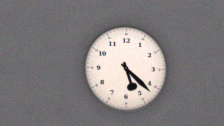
{"hour": 5, "minute": 22}
